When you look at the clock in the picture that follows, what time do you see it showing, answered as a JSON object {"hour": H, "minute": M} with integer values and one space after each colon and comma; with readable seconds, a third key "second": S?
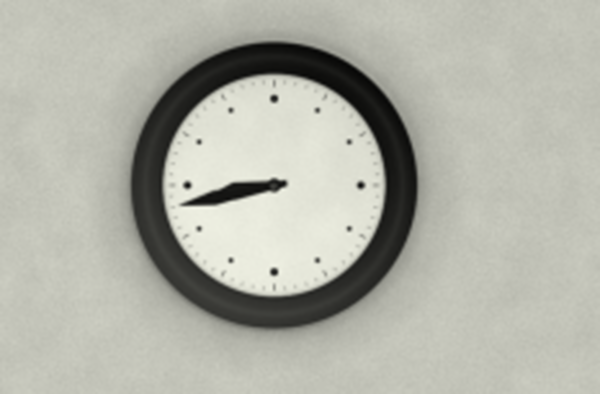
{"hour": 8, "minute": 43}
